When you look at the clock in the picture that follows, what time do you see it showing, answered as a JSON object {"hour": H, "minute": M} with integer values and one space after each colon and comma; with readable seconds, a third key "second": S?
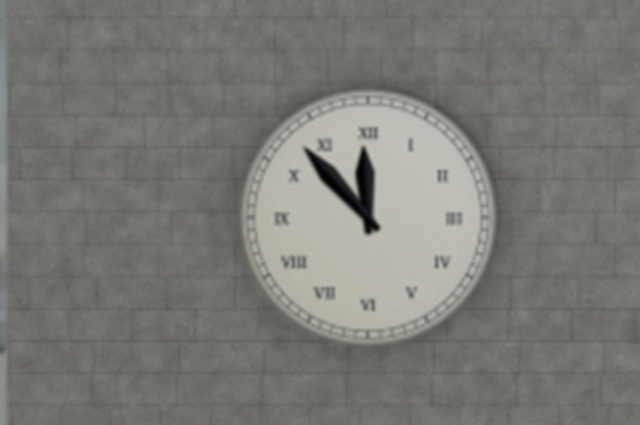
{"hour": 11, "minute": 53}
